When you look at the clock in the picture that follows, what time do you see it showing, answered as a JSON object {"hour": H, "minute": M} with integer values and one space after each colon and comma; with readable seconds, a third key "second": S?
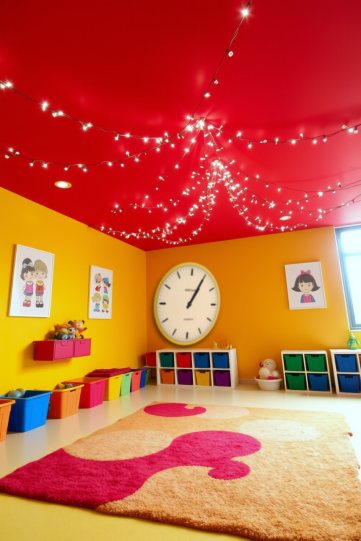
{"hour": 1, "minute": 5}
